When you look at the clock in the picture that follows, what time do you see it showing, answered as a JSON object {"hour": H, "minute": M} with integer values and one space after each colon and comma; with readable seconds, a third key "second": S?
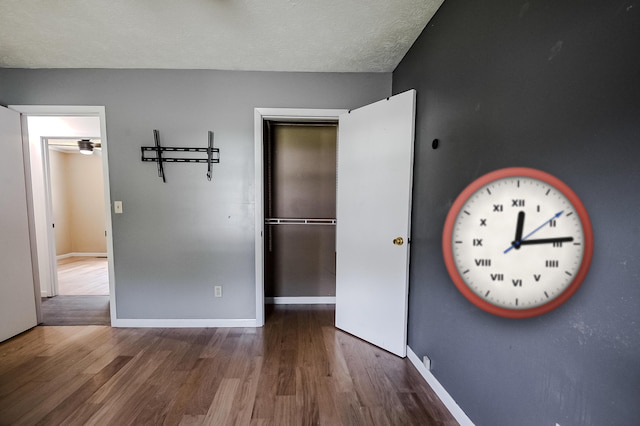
{"hour": 12, "minute": 14, "second": 9}
